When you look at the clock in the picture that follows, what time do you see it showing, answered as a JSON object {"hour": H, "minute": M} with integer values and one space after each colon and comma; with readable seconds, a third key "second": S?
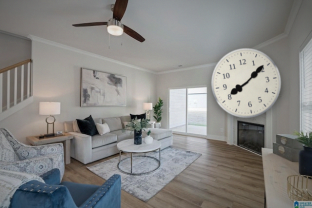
{"hour": 8, "minute": 9}
